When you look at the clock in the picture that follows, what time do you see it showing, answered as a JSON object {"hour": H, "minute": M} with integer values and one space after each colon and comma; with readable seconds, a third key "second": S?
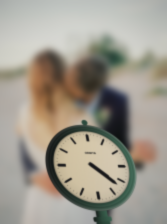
{"hour": 4, "minute": 22}
